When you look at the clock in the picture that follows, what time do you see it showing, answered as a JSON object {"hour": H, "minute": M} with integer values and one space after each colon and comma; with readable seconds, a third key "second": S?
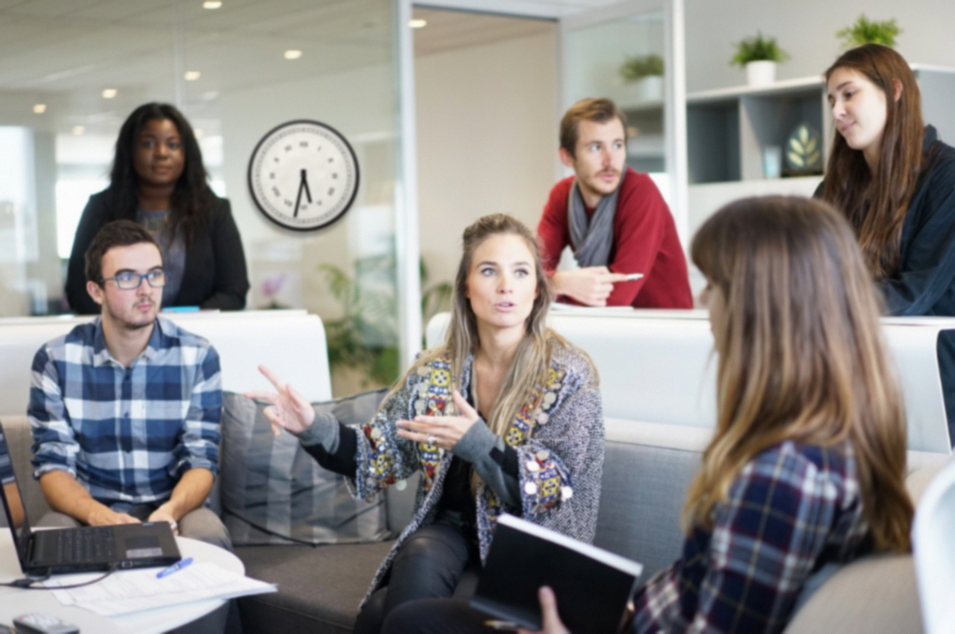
{"hour": 5, "minute": 32}
